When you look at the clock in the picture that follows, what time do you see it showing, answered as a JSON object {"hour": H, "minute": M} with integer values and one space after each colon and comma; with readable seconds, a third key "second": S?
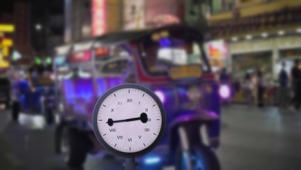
{"hour": 2, "minute": 44}
